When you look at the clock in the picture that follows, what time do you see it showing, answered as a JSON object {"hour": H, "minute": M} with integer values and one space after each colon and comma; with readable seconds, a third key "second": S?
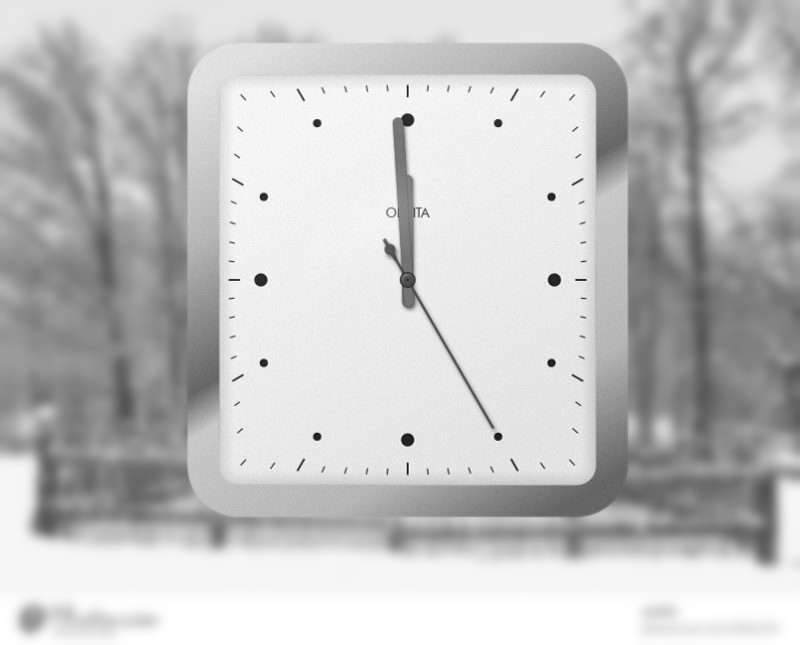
{"hour": 11, "minute": 59, "second": 25}
